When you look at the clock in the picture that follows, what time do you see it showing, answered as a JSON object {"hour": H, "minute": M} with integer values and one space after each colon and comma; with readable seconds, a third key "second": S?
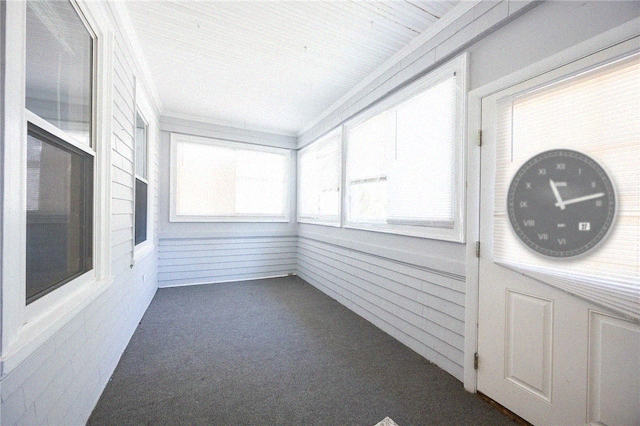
{"hour": 11, "minute": 13}
